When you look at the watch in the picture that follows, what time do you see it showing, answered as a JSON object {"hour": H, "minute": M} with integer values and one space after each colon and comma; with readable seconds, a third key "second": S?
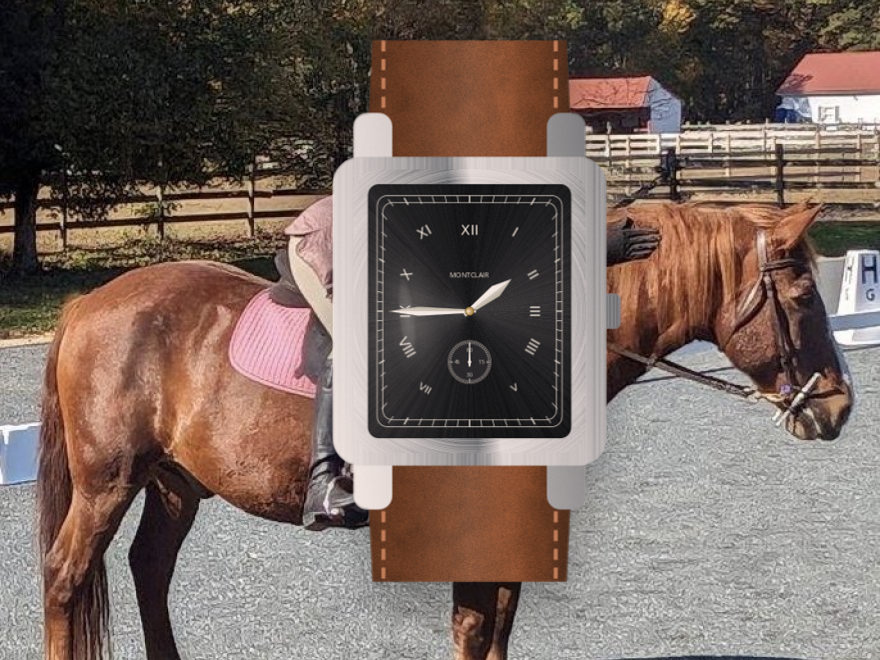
{"hour": 1, "minute": 45}
